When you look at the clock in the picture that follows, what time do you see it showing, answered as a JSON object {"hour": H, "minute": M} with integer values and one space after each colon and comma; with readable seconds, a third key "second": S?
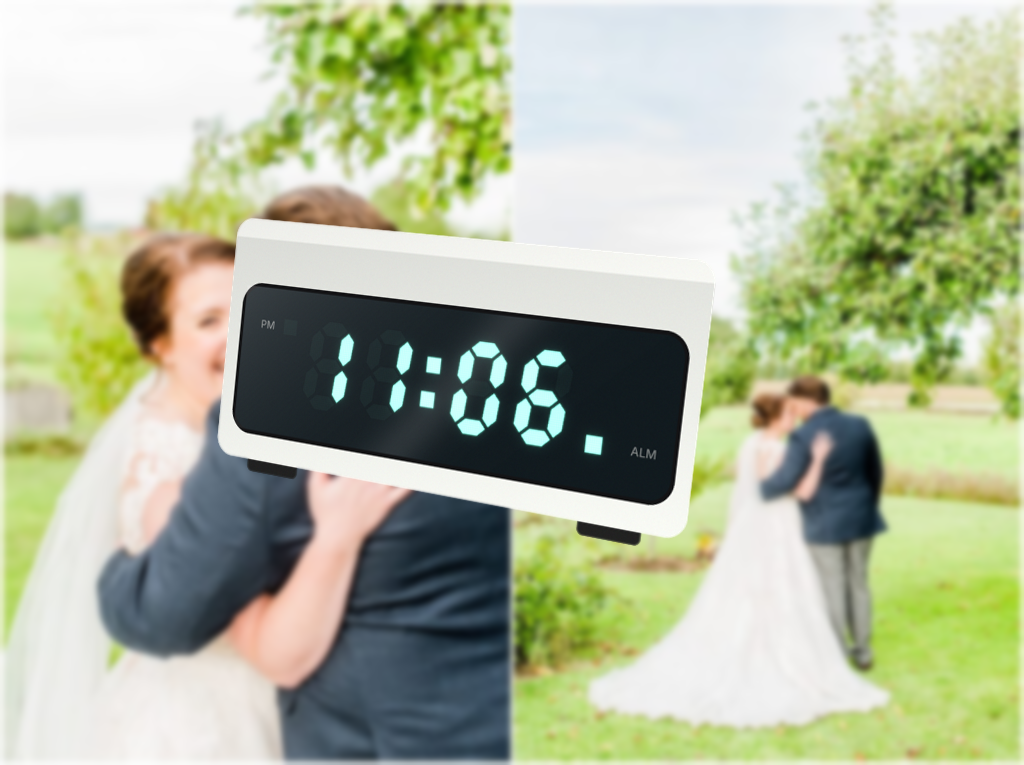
{"hour": 11, "minute": 6}
